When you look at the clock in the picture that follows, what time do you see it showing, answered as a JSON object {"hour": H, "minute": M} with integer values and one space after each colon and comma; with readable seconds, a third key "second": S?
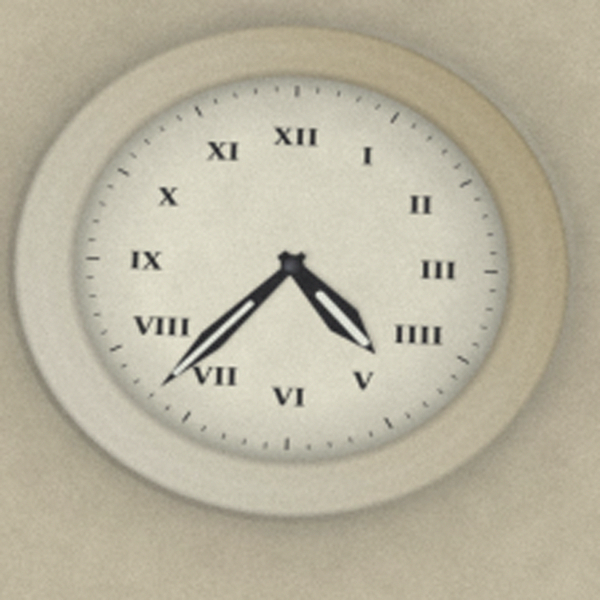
{"hour": 4, "minute": 37}
